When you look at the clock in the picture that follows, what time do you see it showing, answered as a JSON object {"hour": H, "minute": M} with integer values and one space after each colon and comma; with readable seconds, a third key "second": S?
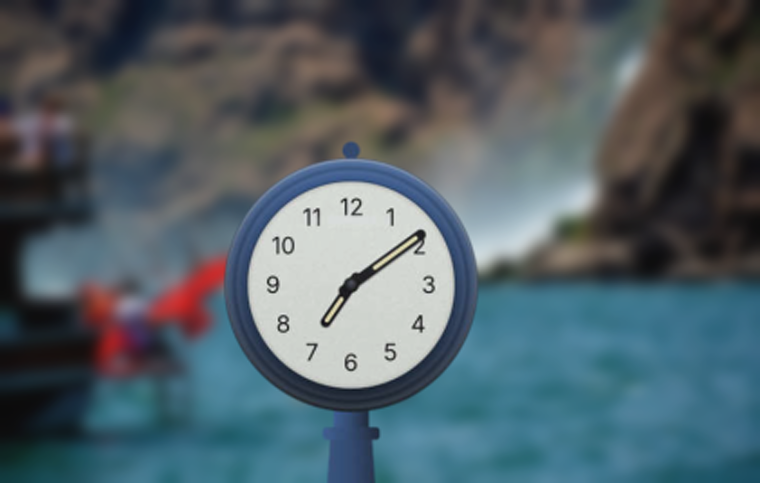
{"hour": 7, "minute": 9}
